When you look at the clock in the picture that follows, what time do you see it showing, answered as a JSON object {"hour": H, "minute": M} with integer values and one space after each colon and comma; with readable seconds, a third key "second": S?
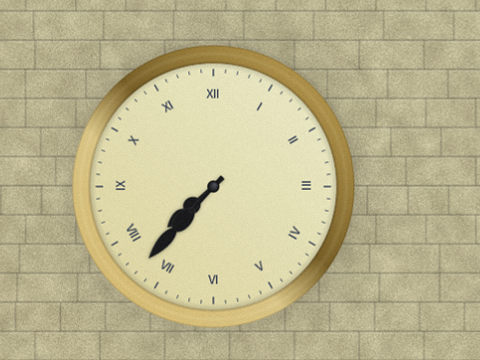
{"hour": 7, "minute": 37}
